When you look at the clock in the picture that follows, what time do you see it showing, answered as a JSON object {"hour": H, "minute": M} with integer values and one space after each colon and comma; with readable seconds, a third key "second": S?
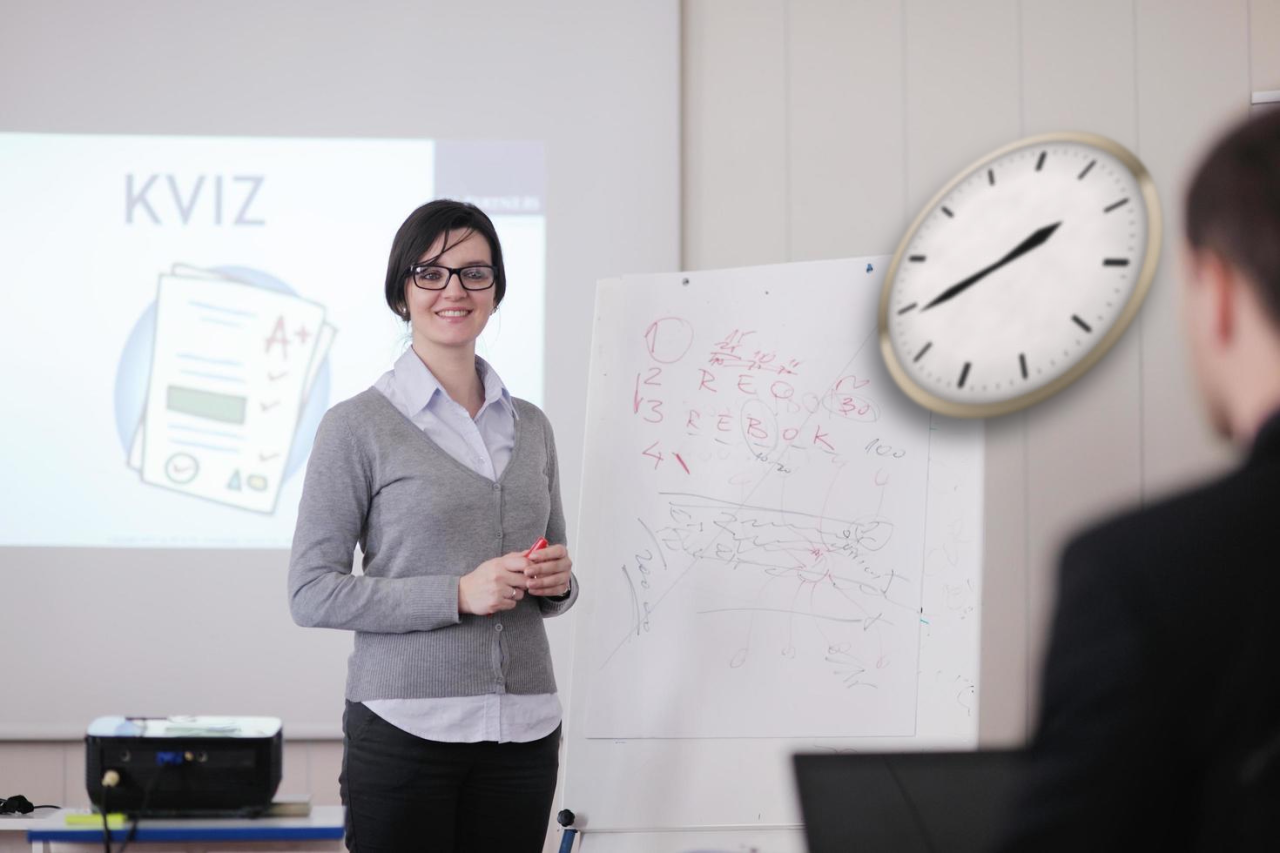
{"hour": 1, "minute": 39}
